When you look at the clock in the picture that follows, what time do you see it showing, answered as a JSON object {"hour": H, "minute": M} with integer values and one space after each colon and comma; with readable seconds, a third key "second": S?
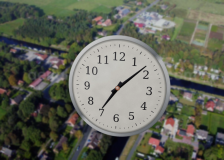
{"hour": 7, "minute": 8}
